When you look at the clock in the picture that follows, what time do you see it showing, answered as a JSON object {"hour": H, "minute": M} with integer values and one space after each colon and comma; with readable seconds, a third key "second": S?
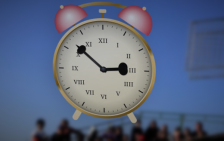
{"hour": 2, "minute": 52}
